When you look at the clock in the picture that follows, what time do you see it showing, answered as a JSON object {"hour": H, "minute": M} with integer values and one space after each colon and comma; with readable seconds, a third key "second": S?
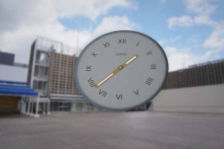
{"hour": 1, "minute": 38}
